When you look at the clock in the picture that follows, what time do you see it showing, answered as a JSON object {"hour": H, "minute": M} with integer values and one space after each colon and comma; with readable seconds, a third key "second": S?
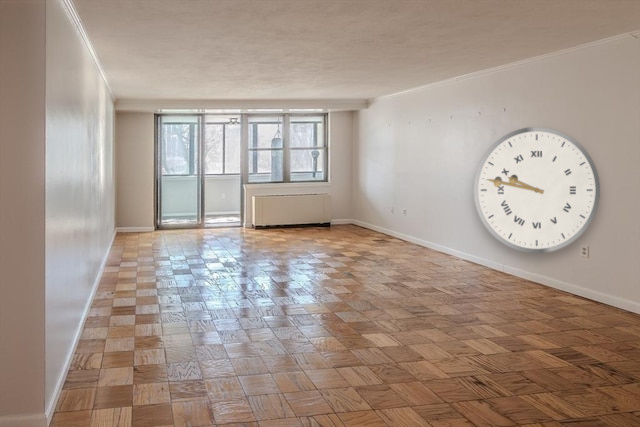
{"hour": 9, "minute": 47}
